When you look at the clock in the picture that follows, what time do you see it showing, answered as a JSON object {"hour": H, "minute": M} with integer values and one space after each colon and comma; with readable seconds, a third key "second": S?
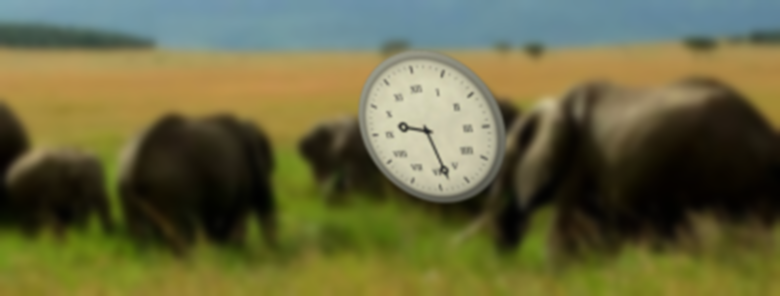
{"hour": 9, "minute": 28}
